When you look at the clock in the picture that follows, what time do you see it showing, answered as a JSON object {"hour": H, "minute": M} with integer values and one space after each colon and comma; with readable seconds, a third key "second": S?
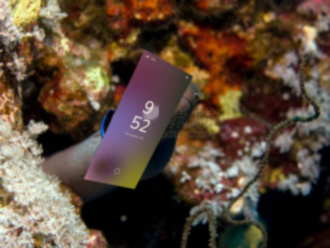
{"hour": 9, "minute": 52}
